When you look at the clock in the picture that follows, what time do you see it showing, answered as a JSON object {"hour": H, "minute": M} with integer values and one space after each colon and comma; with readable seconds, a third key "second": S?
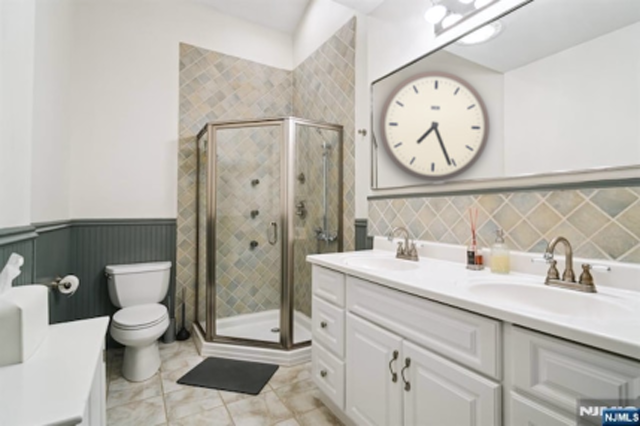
{"hour": 7, "minute": 26}
